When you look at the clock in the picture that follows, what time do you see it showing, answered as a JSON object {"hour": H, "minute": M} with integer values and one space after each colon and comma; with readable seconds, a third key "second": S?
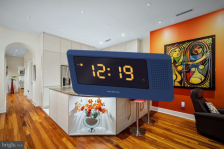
{"hour": 12, "minute": 19}
